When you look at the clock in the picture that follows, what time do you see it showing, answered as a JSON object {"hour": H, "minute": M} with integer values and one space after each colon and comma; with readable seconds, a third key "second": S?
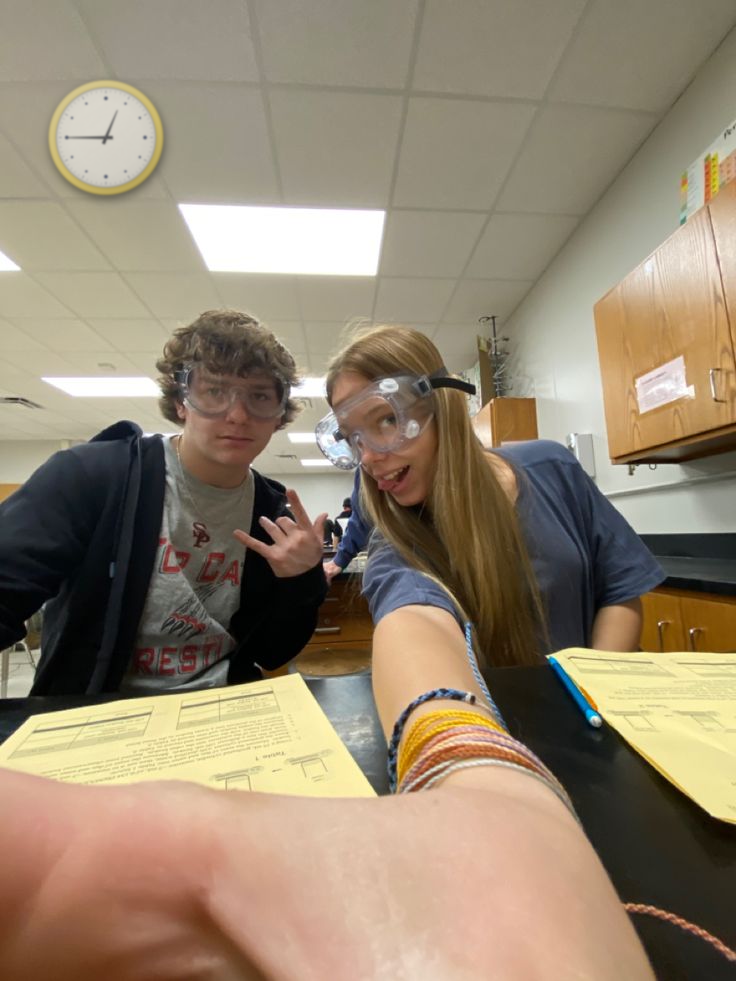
{"hour": 12, "minute": 45}
